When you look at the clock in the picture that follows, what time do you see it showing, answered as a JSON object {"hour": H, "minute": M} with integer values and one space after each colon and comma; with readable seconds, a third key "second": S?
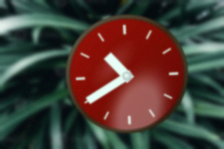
{"hour": 10, "minute": 40}
